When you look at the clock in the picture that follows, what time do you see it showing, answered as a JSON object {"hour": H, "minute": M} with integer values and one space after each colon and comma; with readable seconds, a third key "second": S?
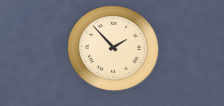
{"hour": 1, "minute": 53}
